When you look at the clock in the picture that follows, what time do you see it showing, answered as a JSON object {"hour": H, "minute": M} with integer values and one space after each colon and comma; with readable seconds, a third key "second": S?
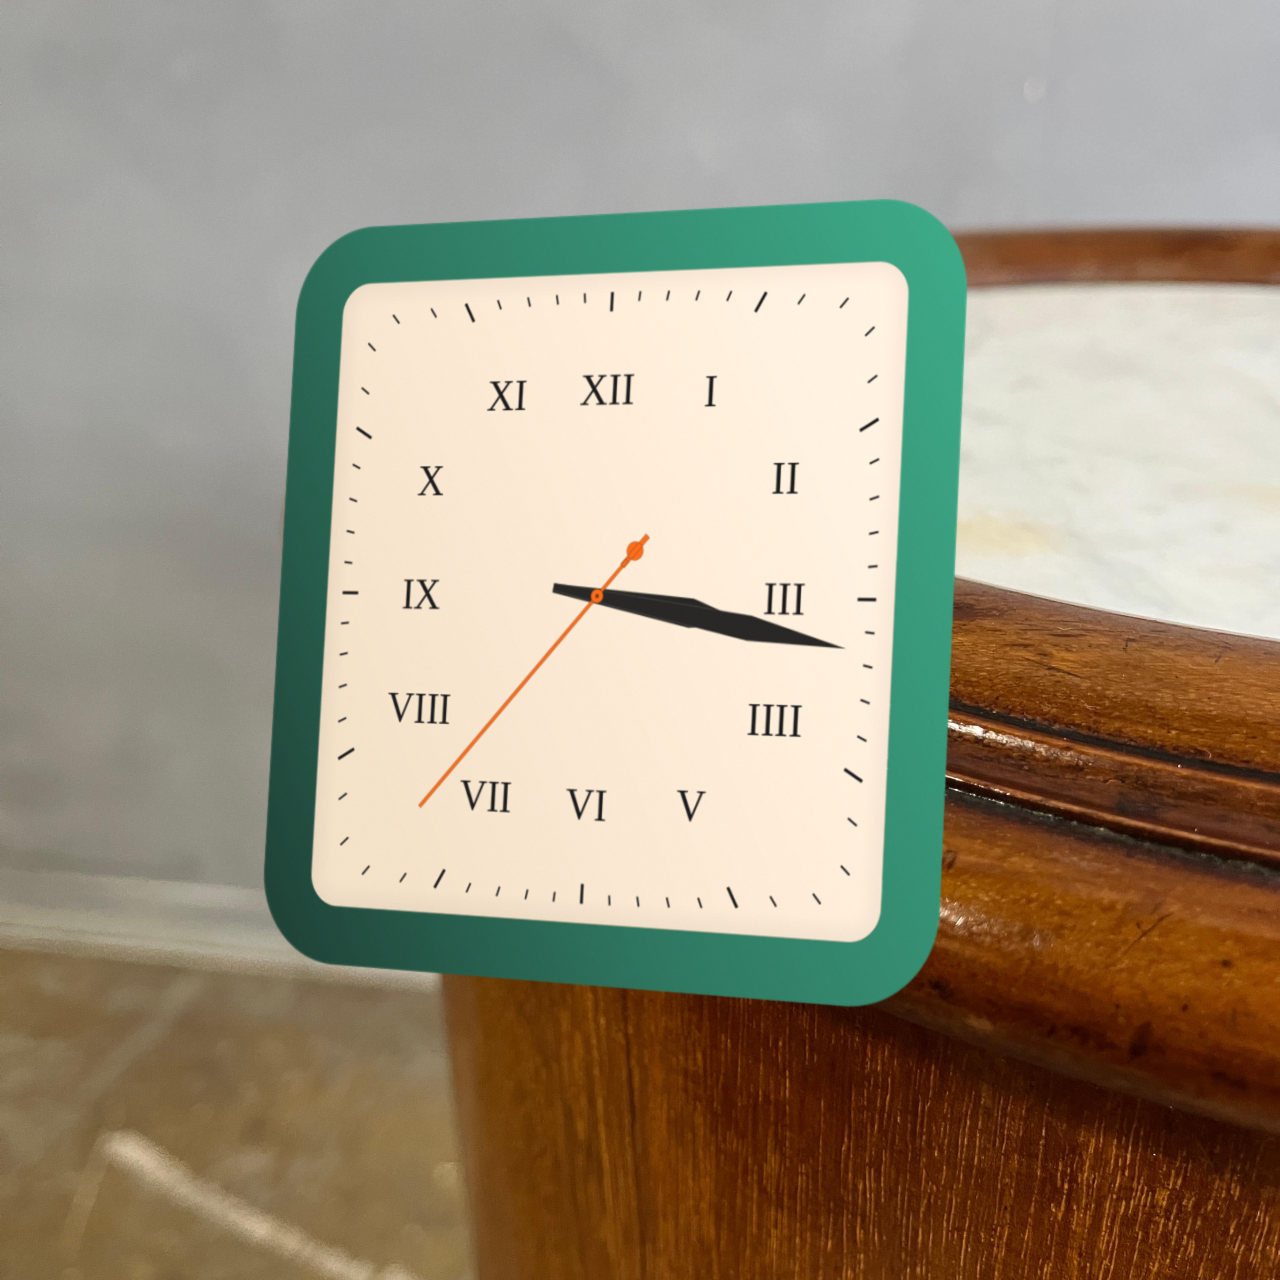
{"hour": 3, "minute": 16, "second": 37}
